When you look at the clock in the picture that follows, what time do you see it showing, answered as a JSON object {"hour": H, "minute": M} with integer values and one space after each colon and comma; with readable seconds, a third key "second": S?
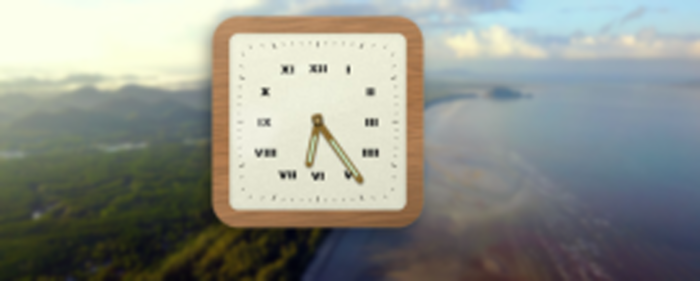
{"hour": 6, "minute": 24}
